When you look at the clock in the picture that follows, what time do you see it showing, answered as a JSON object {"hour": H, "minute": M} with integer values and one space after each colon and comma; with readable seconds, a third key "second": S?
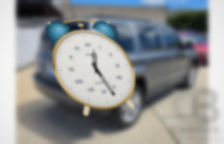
{"hour": 12, "minute": 27}
